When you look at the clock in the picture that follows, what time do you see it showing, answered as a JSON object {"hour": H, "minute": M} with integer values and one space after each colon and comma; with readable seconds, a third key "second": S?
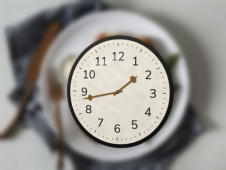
{"hour": 1, "minute": 43}
